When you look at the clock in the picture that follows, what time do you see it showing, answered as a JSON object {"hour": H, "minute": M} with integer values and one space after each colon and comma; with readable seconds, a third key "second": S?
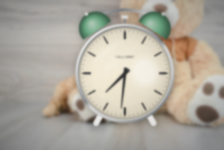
{"hour": 7, "minute": 31}
